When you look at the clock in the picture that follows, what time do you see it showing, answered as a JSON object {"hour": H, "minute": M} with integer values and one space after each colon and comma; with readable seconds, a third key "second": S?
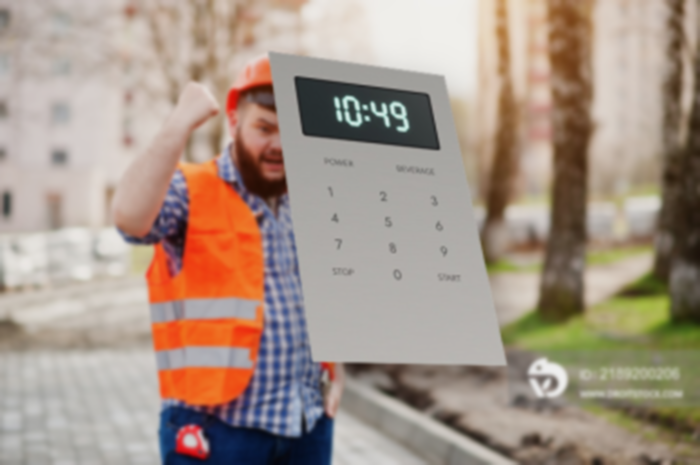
{"hour": 10, "minute": 49}
